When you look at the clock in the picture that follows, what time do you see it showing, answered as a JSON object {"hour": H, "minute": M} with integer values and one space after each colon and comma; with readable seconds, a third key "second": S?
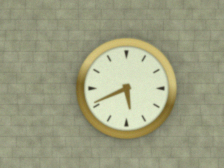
{"hour": 5, "minute": 41}
